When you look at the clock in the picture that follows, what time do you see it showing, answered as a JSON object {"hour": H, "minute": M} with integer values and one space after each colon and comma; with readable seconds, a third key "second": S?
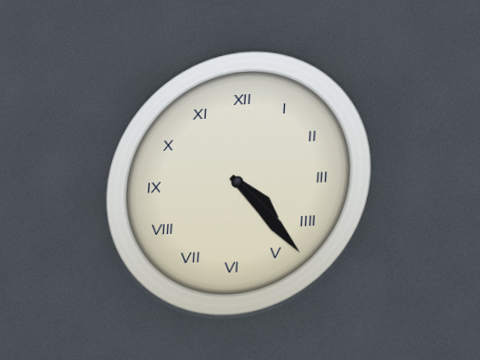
{"hour": 4, "minute": 23}
